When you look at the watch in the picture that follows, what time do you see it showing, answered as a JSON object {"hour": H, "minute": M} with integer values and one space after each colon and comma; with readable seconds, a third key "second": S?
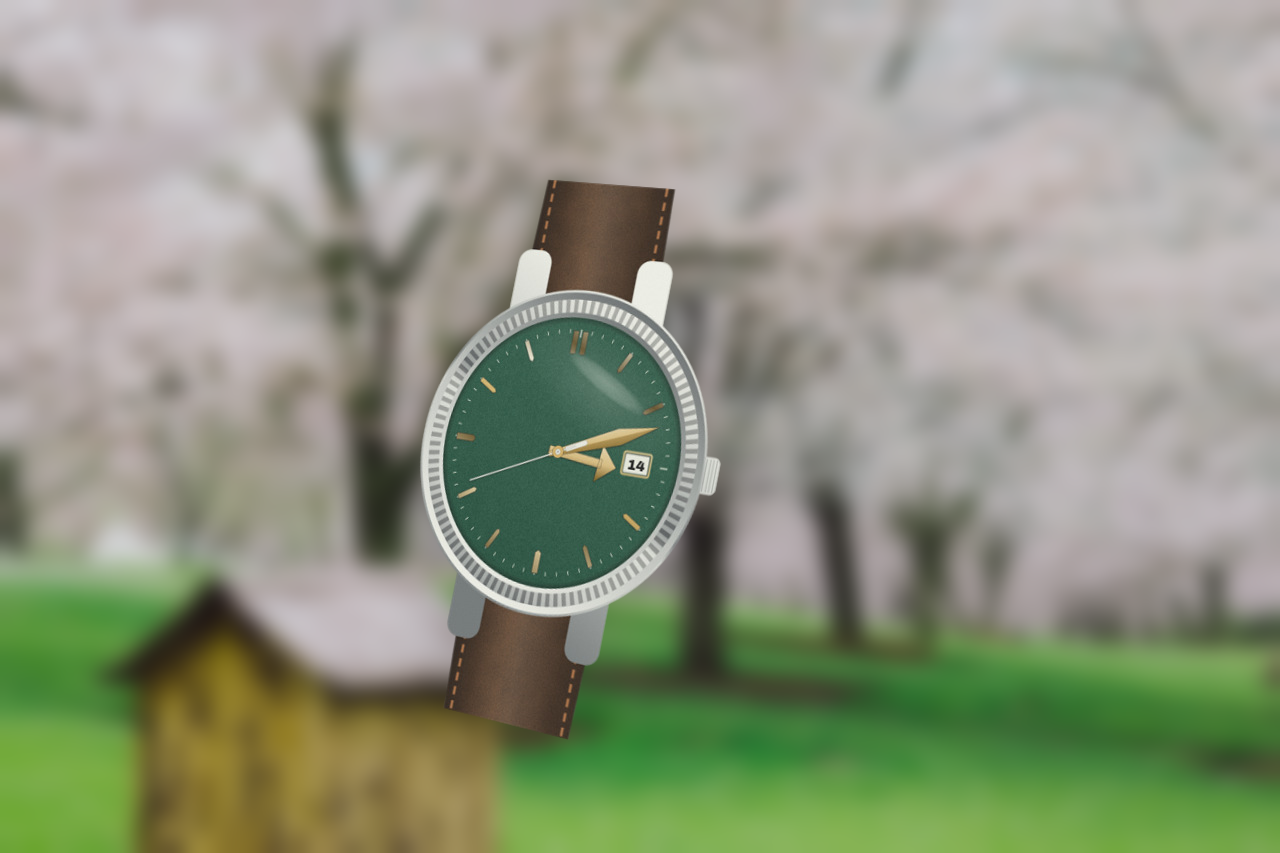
{"hour": 3, "minute": 11, "second": 41}
